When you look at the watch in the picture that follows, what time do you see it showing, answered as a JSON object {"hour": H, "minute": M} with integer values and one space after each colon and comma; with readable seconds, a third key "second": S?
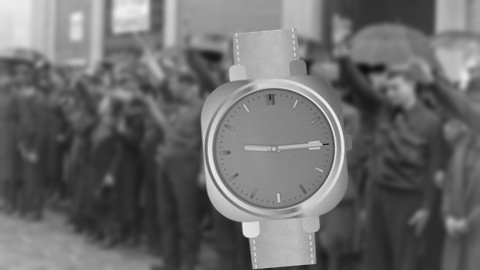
{"hour": 9, "minute": 15}
